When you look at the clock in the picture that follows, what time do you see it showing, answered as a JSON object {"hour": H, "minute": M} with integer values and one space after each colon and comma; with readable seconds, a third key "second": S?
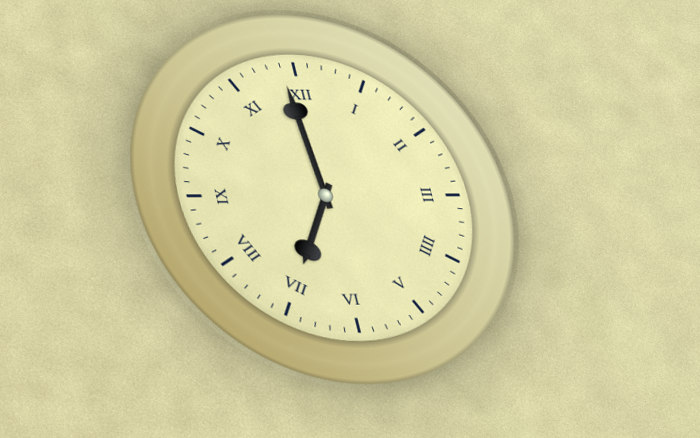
{"hour": 6, "minute": 59}
